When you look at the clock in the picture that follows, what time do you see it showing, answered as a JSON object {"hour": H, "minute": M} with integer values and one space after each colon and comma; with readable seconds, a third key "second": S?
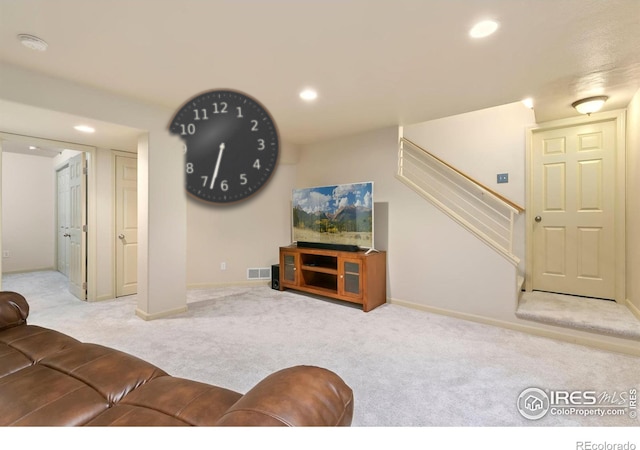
{"hour": 6, "minute": 33}
